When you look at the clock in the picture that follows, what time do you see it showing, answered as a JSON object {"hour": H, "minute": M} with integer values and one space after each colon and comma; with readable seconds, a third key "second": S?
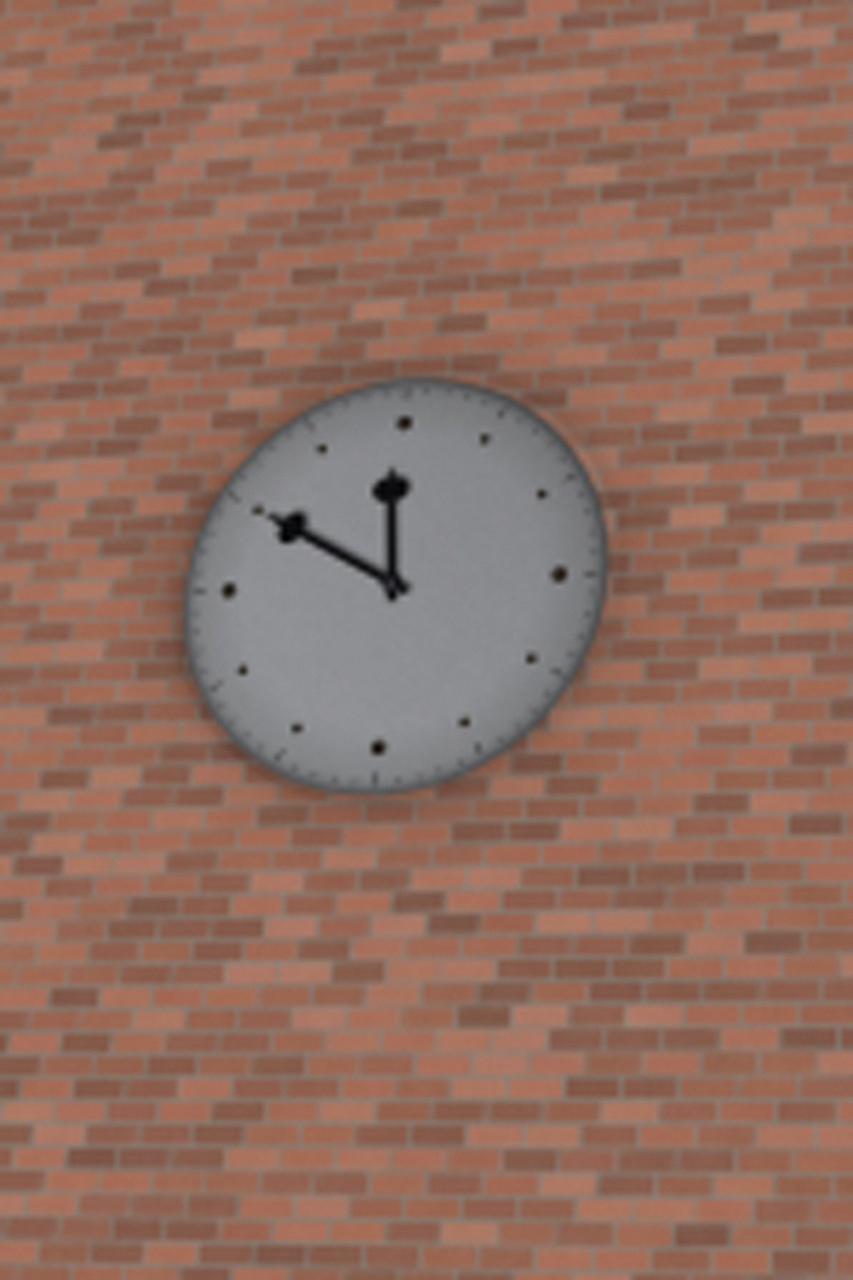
{"hour": 11, "minute": 50}
